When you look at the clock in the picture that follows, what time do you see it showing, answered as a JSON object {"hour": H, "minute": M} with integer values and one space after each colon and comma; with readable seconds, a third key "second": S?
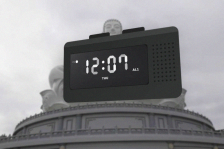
{"hour": 12, "minute": 7}
